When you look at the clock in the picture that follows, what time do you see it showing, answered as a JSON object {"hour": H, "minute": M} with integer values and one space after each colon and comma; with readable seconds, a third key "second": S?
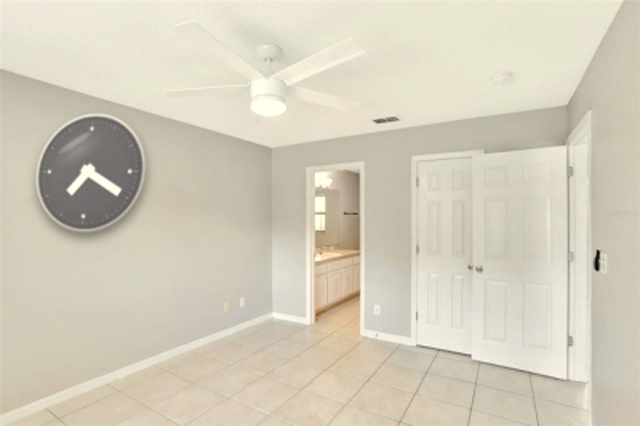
{"hour": 7, "minute": 20}
